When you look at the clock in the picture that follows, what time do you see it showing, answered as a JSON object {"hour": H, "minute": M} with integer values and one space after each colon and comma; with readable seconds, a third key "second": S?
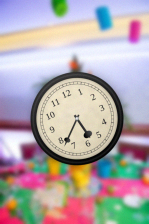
{"hour": 5, "minute": 38}
